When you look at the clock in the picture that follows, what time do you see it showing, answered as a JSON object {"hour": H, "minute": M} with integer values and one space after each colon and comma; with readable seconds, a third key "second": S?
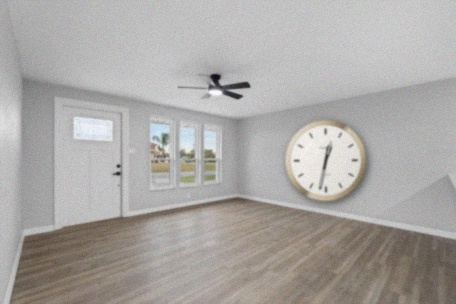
{"hour": 12, "minute": 32}
